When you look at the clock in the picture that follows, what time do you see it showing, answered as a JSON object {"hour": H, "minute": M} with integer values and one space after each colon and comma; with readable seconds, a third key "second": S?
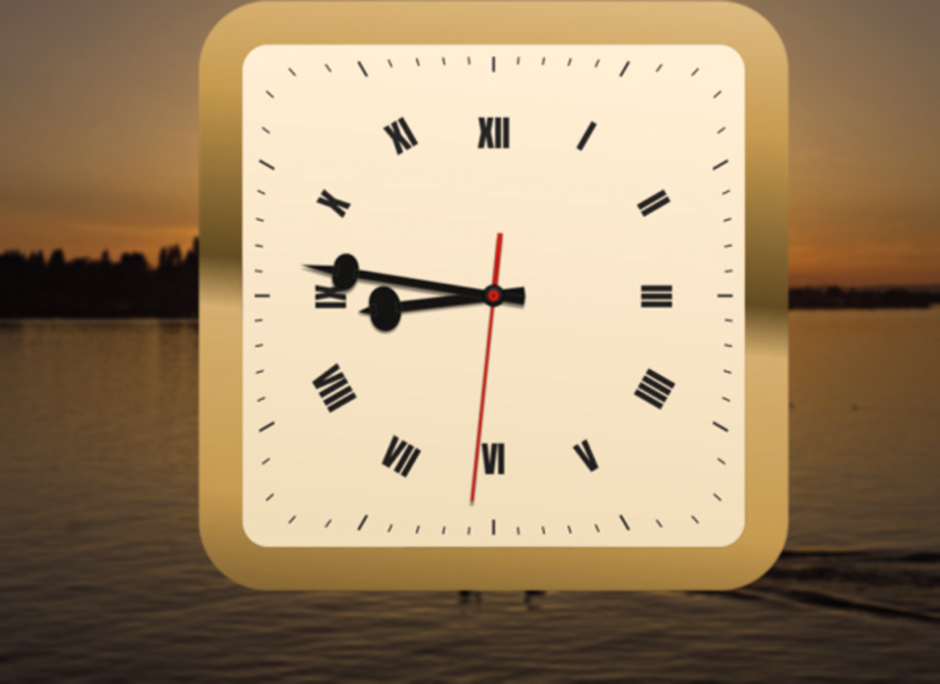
{"hour": 8, "minute": 46, "second": 31}
